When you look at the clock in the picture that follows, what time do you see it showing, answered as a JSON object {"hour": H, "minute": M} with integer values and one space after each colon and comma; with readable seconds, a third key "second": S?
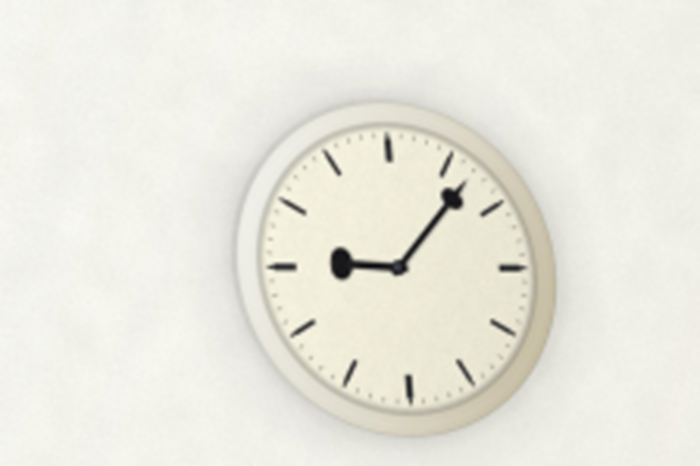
{"hour": 9, "minute": 7}
